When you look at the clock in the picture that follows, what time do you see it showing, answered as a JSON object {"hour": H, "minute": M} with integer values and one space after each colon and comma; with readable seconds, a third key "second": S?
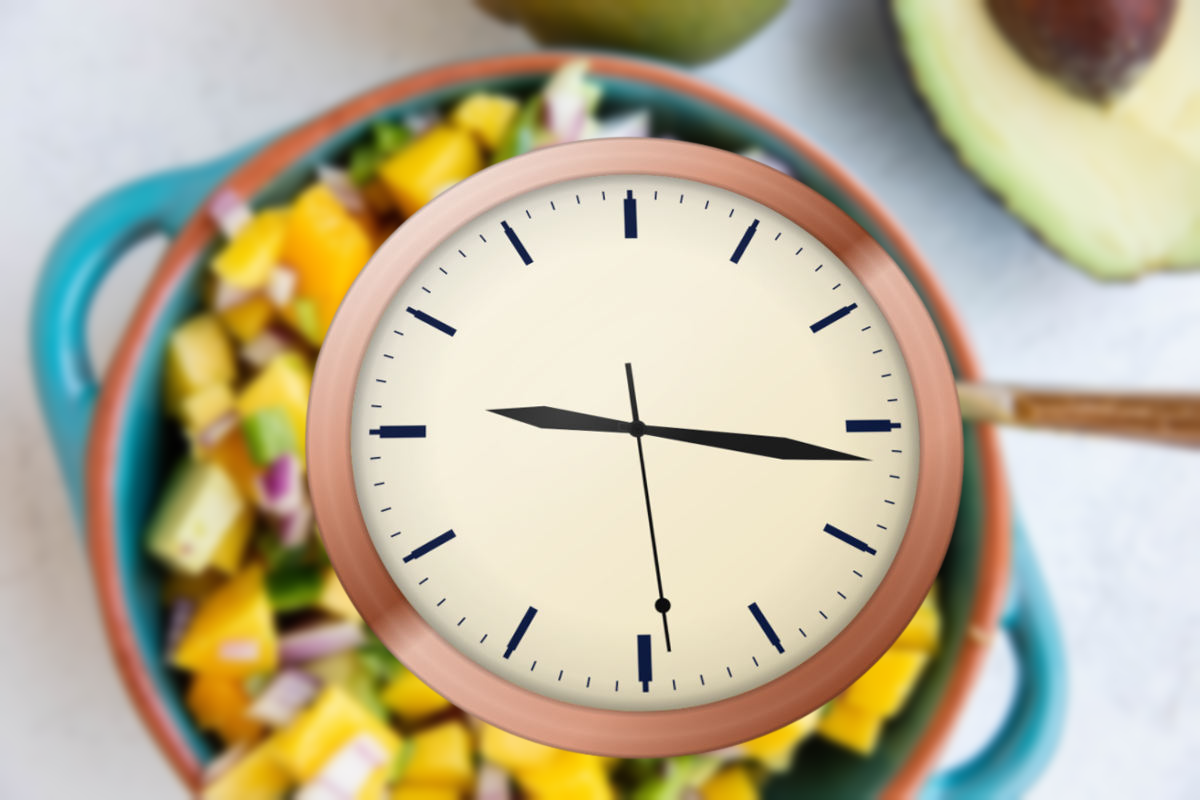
{"hour": 9, "minute": 16, "second": 29}
